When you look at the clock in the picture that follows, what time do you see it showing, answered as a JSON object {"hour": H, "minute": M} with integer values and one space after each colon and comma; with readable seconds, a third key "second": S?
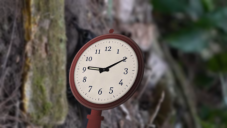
{"hour": 9, "minute": 10}
